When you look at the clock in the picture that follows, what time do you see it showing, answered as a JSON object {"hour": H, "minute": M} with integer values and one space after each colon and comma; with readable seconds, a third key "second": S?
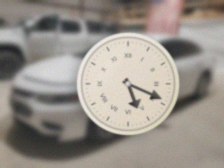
{"hour": 5, "minute": 19}
